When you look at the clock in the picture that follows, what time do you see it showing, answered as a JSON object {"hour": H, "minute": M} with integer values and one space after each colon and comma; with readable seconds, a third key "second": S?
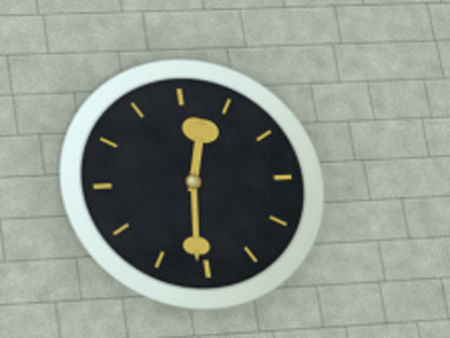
{"hour": 12, "minute": 31}
